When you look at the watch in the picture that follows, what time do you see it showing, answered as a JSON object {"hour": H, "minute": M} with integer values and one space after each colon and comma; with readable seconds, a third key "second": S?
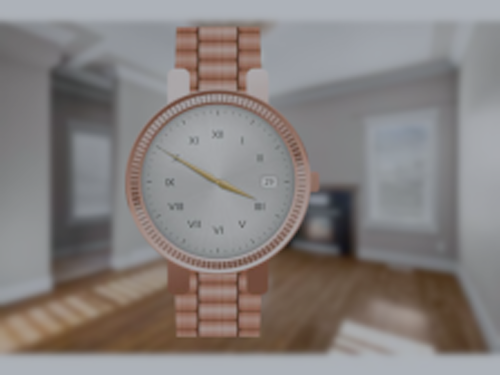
{"hour": 3, "minute": 50}
